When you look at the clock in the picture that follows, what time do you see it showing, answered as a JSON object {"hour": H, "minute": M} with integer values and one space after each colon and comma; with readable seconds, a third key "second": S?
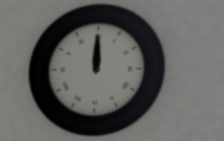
{"hour": 12, "minute": 0}
